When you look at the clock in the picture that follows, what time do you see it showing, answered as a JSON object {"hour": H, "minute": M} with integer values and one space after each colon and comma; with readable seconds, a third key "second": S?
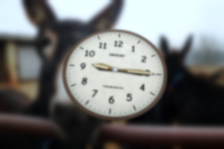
{"hour": 9, "minute": 15}
